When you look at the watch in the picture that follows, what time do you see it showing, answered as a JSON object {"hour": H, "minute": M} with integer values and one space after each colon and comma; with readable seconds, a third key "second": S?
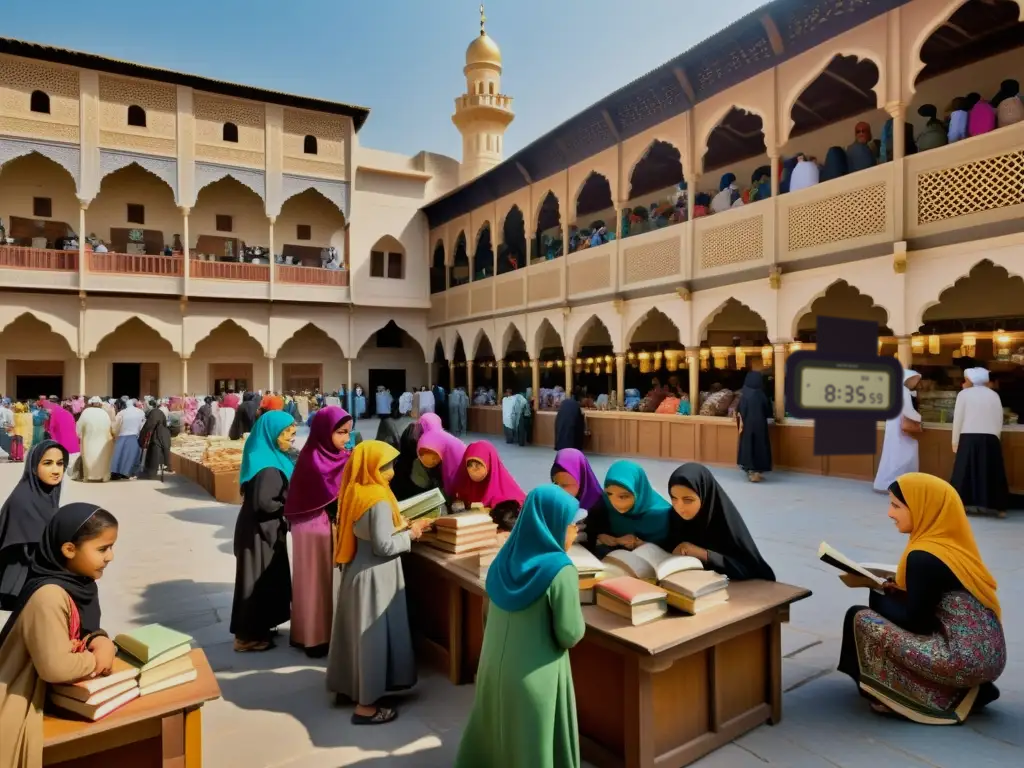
{"hour": 8, "minute": 35}
